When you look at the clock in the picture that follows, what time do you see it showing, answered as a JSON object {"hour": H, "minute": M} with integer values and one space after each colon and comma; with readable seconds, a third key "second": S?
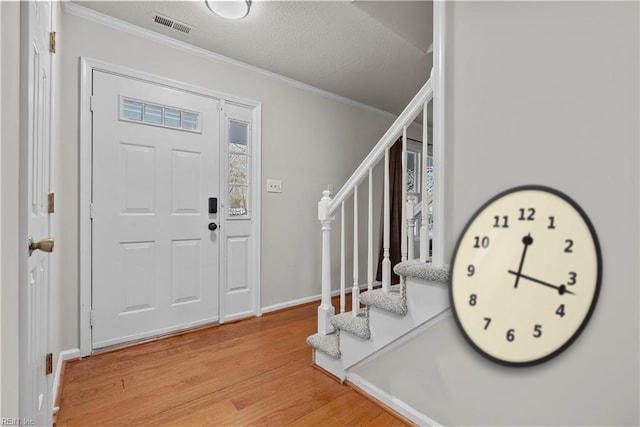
{"hour": 12, "minute": 17}
